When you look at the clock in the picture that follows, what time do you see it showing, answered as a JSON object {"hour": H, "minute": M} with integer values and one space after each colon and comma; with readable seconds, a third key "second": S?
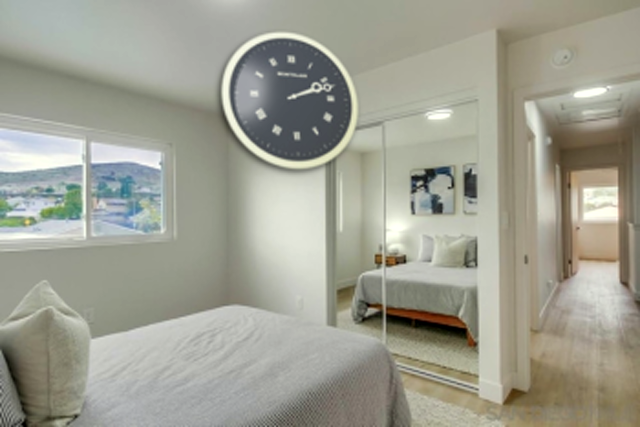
{"hour": 2, "minute": 12}
